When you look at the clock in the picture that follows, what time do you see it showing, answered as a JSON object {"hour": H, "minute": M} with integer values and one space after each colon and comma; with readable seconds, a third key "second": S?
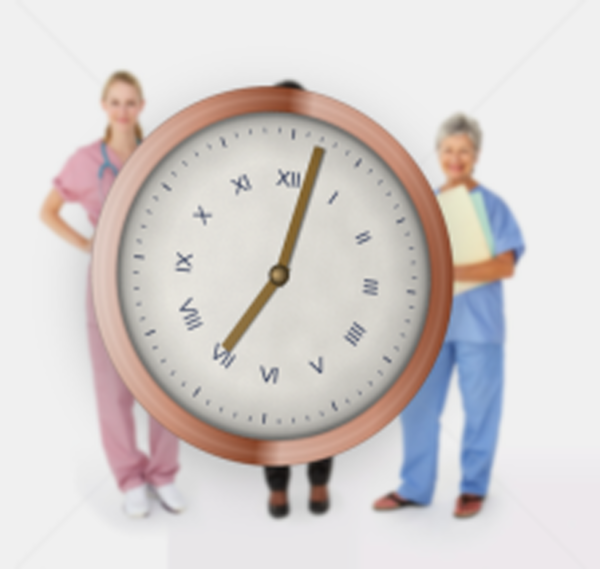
{"hour": 7, "minute": 2}
